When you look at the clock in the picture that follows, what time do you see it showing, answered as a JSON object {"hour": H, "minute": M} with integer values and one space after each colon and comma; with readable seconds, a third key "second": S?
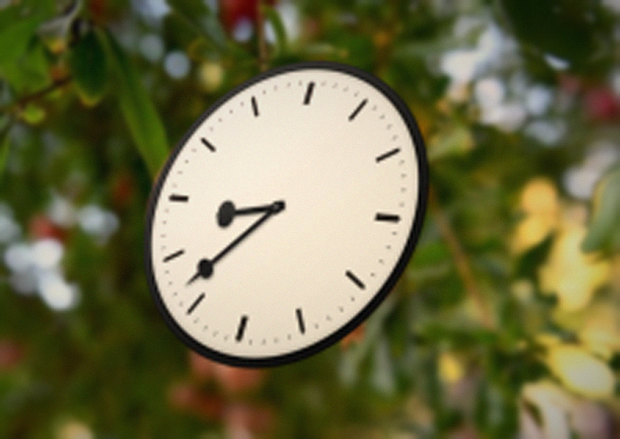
{"hour": 8, "minute": 37}
